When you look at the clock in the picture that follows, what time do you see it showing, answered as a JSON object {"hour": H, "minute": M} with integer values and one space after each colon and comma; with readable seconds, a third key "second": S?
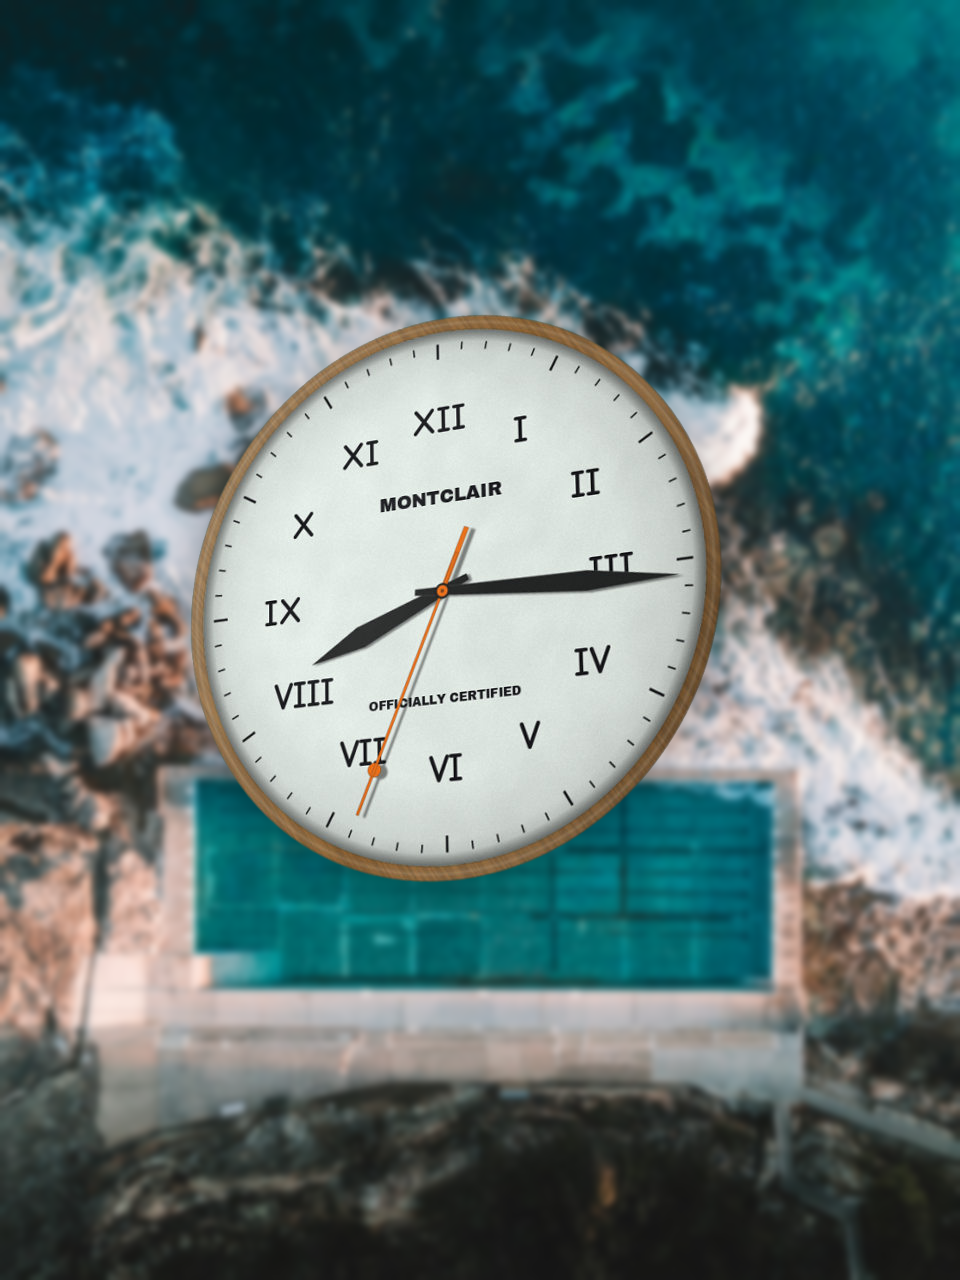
{"hour": 8, "minute": 15, "second": 34}
